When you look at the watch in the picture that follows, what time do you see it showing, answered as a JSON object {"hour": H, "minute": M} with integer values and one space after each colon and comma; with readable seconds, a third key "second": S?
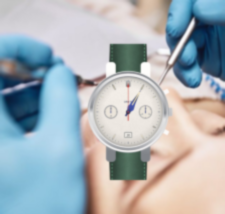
{"hour": 1, "minute": 5}
